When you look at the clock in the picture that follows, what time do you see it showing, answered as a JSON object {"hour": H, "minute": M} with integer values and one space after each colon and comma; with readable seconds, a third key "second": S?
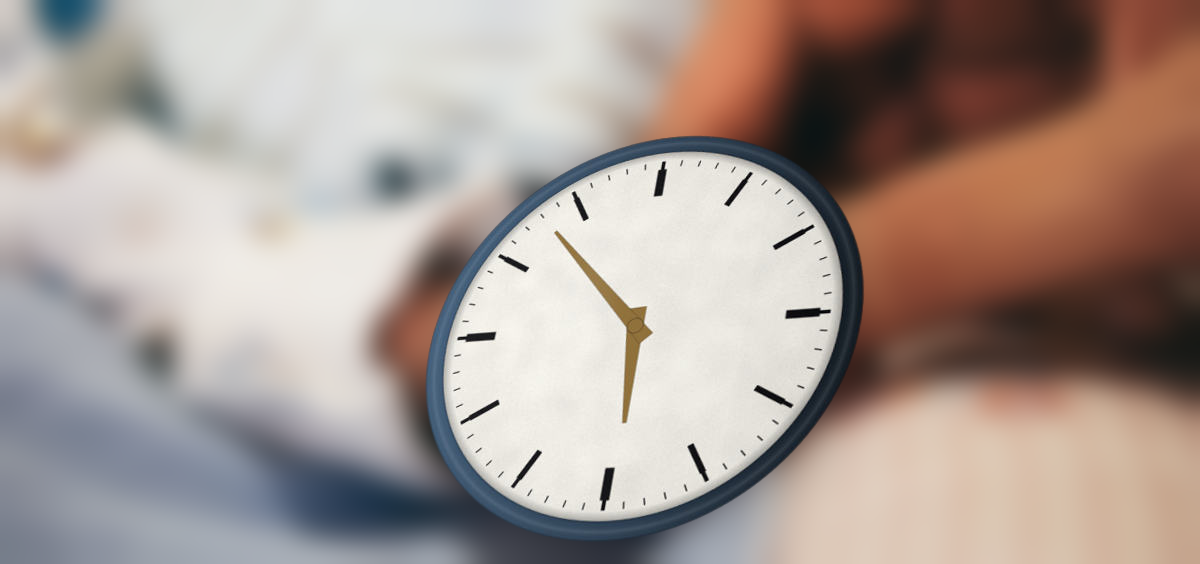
{"hour": 5, "minute": 53}
